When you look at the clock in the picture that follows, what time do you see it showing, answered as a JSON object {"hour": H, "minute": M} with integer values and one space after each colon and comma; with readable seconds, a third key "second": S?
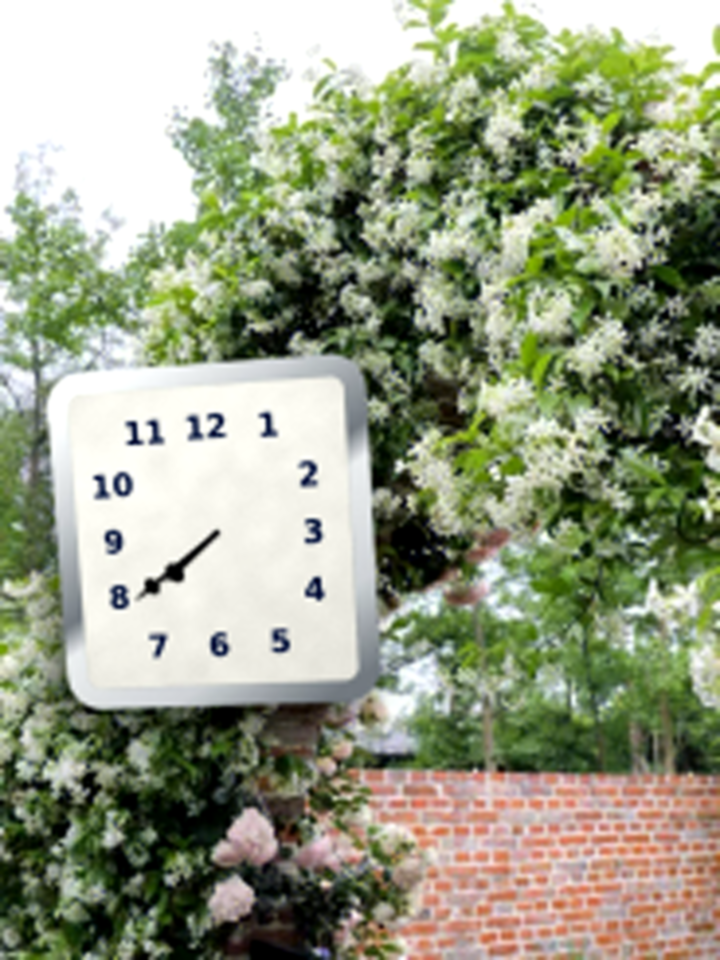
{"hour": 7, "minute": 39}
